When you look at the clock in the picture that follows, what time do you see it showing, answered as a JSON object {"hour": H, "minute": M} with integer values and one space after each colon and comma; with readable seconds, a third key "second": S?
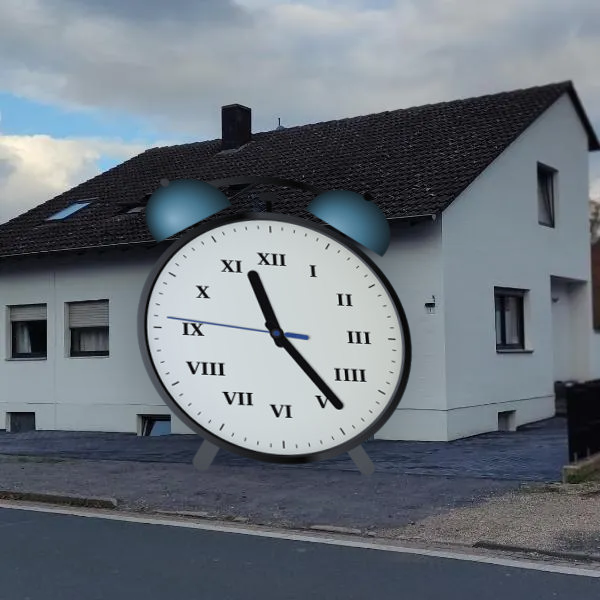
{"hour": 11, "minute": 23, "second": 46}
